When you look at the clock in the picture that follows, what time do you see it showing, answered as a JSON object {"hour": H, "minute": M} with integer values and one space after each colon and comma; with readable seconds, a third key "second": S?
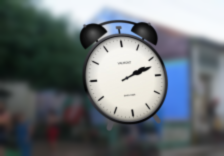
{"hour": 2, "minute": 12}
